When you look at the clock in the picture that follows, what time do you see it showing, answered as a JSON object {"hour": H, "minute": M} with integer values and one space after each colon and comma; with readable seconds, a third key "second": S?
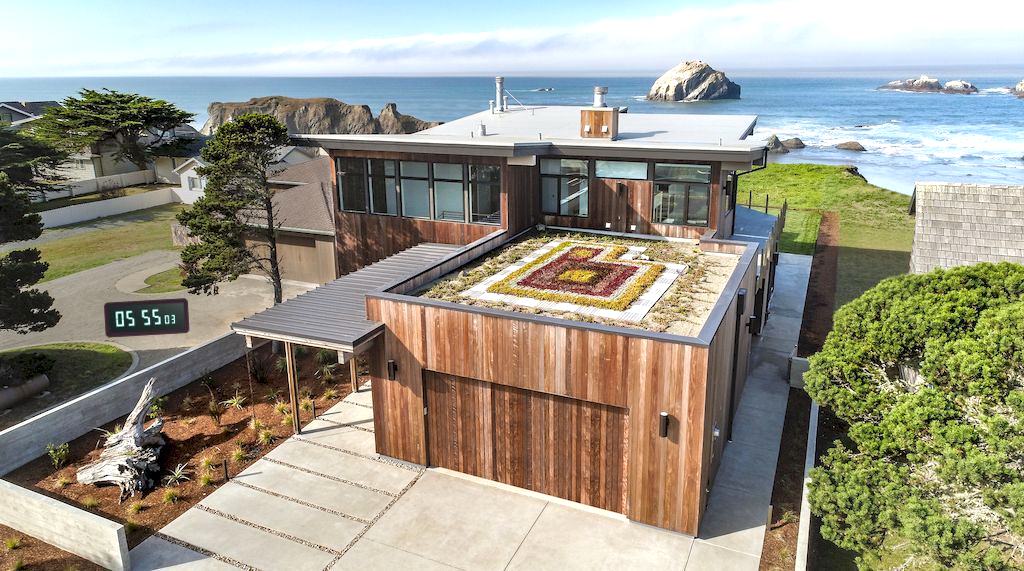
{"hour": 5, "minute": 55, "second": 3}
